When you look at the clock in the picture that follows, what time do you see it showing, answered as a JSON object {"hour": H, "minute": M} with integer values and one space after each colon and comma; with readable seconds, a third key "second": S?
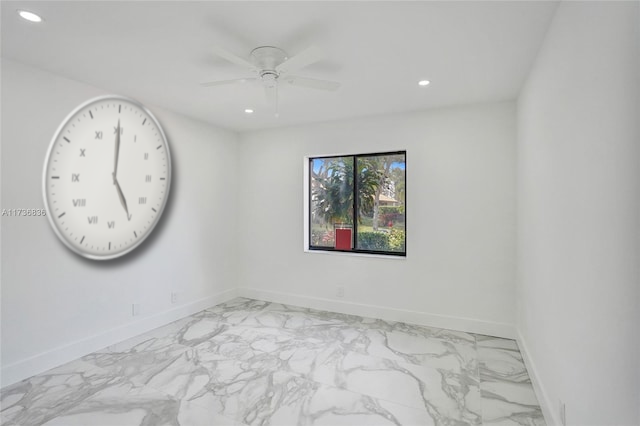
{"hour": 5, "minute": 0}
